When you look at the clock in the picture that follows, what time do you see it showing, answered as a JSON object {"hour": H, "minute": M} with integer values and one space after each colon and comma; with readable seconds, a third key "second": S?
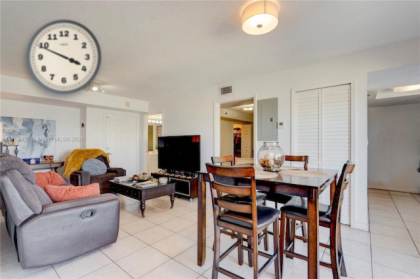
{"hour": 3, "minute": 49}
